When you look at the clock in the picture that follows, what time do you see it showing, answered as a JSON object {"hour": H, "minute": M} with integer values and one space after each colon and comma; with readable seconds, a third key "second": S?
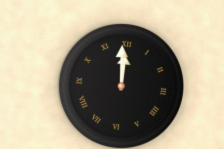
{"hour": 11, "minute": 59}
